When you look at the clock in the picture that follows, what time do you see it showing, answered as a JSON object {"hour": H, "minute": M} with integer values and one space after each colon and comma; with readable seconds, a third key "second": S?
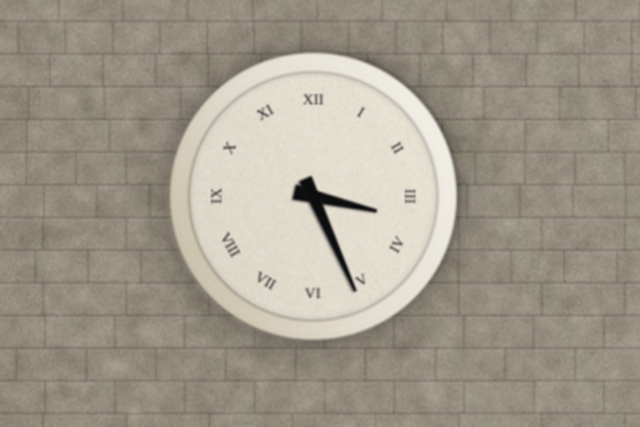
{"hour": 3, "minute": 26}
